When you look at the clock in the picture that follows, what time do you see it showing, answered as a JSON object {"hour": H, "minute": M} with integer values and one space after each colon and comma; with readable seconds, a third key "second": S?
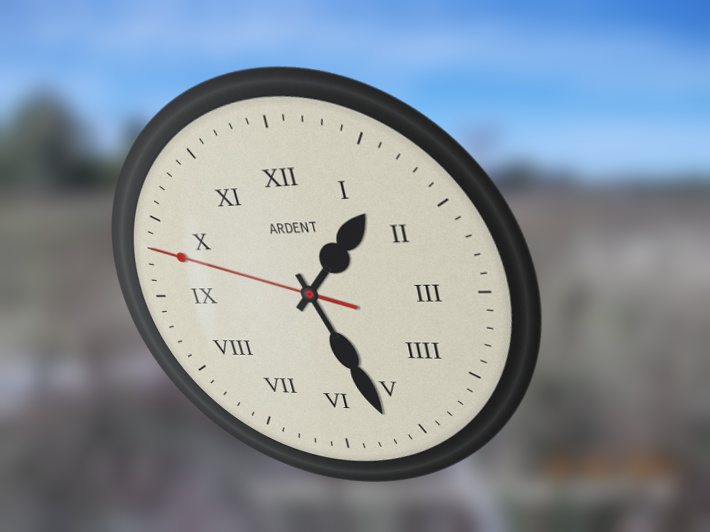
{"hour": 1, "minute": 26, "second": 48}
